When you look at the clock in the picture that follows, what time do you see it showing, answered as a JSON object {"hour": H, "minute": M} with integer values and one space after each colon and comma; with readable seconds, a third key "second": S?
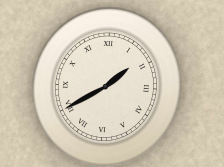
{"hour": 1, "minute": 40}
